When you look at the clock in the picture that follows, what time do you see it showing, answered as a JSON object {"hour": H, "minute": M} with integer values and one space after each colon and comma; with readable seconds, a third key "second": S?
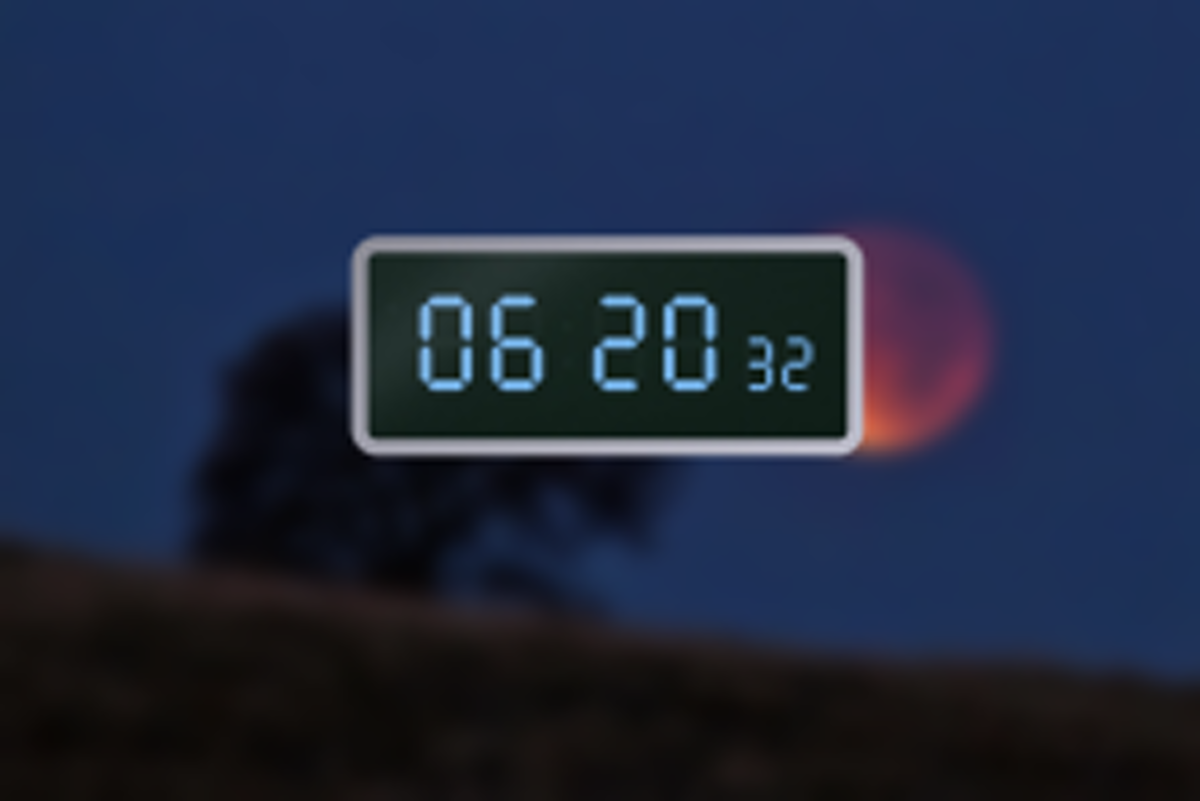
{"hour": 6, "minute": 20, "second": 32}
